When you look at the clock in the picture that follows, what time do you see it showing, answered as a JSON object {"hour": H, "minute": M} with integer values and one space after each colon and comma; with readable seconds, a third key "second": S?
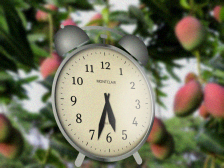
{"hour": 5, "minute": 33}
